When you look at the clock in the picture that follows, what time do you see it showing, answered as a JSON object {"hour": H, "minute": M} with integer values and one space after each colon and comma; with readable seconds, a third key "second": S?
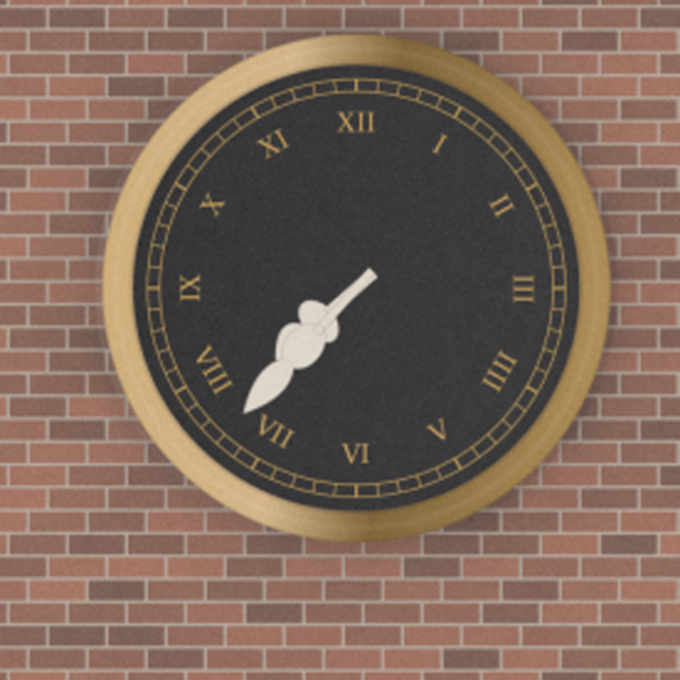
{"hour": 7, "minute": 37}
